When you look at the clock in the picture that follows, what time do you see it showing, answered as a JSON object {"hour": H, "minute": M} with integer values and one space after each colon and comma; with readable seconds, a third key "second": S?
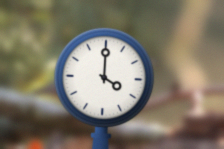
{"hour": 4, "minute": 0}
